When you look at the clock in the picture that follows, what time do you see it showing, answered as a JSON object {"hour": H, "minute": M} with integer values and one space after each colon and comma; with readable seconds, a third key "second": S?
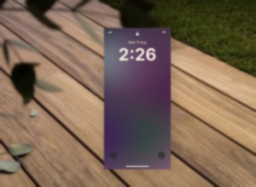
{"hour": 2, "minute": 26}
